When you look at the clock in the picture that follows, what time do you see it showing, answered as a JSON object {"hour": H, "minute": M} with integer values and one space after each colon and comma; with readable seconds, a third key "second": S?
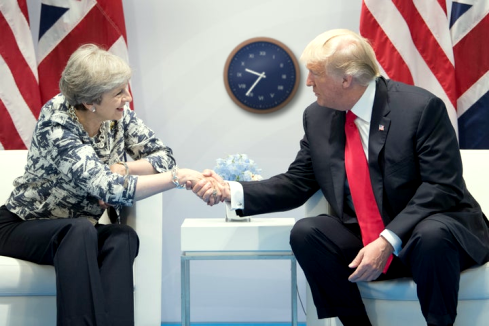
{"hour": 9, "minute": 36}
